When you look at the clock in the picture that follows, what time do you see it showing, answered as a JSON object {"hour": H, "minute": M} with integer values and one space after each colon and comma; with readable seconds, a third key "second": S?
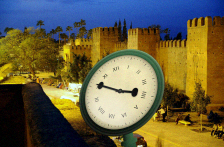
{"hour": 3, "minute": 51}
